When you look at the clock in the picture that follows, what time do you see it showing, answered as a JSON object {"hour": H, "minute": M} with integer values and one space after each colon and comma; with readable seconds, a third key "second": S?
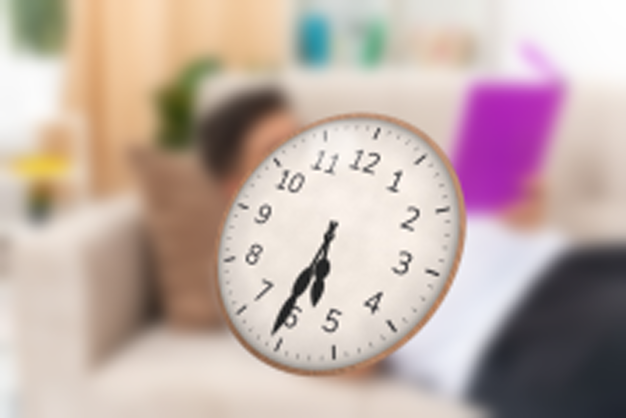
{"hour": 5, "minute": 31}
